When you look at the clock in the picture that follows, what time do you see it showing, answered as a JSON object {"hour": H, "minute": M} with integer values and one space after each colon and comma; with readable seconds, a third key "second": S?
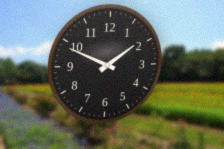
{"hour": 1, "minute": 49}
